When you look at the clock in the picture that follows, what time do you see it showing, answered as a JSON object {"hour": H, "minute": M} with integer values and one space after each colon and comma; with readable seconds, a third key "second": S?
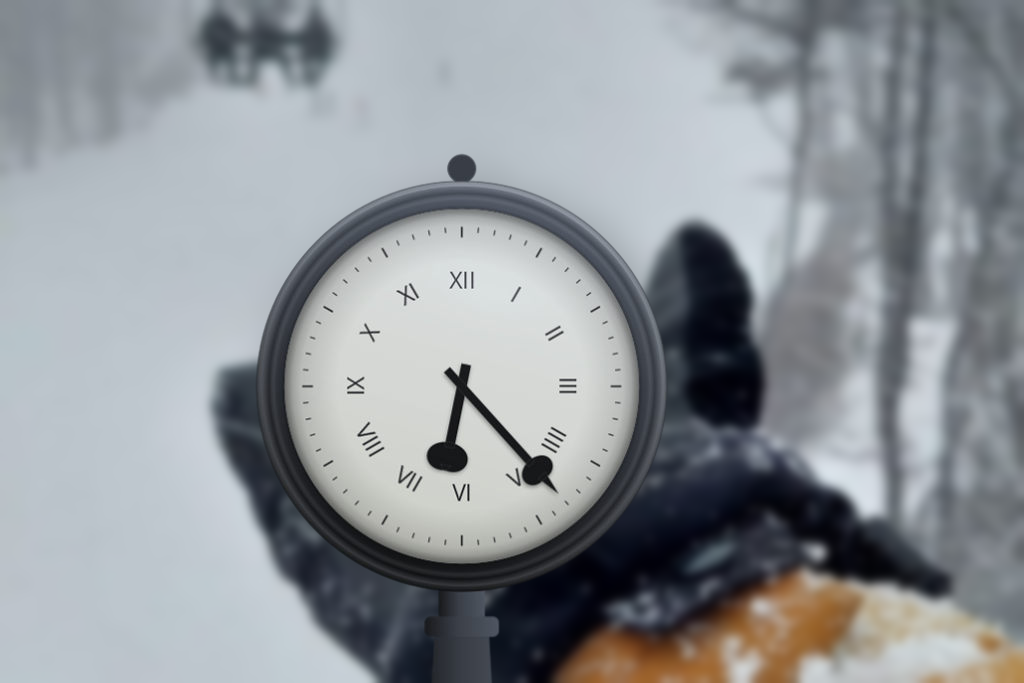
{"hour": 6, "minute": 23}
